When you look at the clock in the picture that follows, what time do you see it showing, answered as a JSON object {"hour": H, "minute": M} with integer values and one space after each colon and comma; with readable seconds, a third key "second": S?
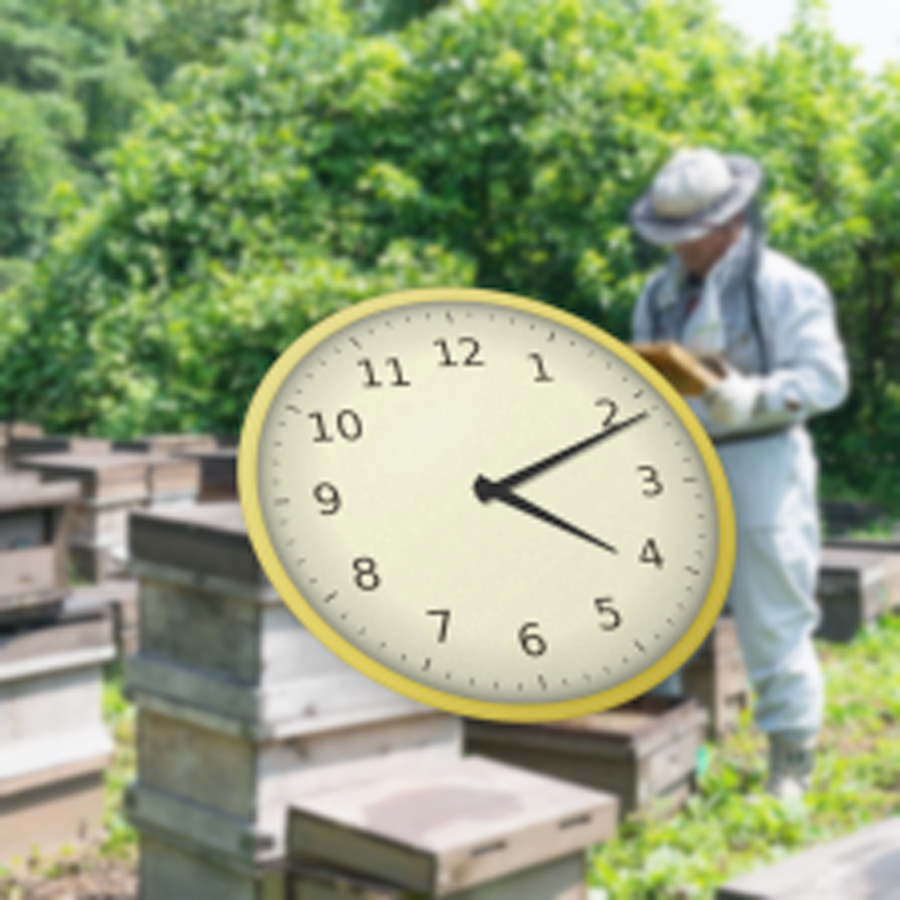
{"hour": 4, "minute": 11}
